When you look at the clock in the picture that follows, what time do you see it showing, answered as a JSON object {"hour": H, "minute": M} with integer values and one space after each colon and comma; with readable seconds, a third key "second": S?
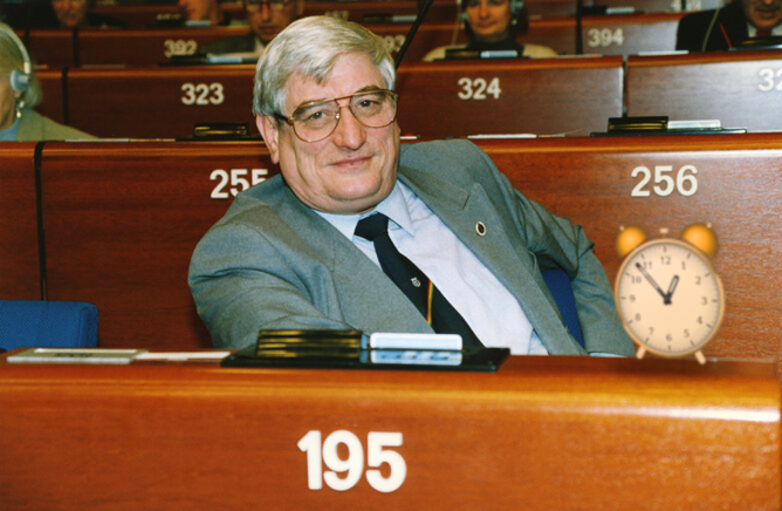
{"hour": 12, "minute": 53}
